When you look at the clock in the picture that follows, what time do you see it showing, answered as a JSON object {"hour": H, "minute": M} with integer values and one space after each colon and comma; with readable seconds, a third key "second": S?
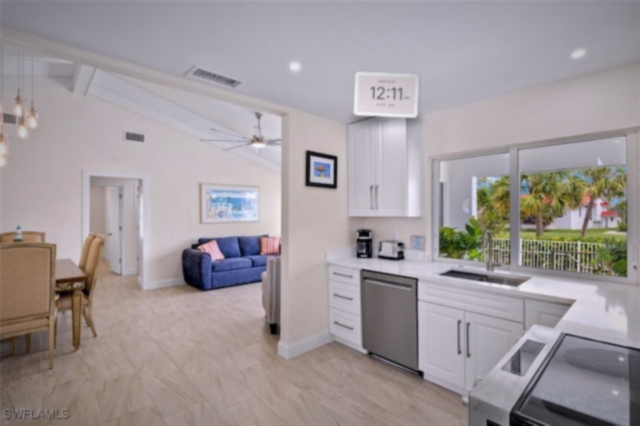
{"hour": 12, "minute": 11}
